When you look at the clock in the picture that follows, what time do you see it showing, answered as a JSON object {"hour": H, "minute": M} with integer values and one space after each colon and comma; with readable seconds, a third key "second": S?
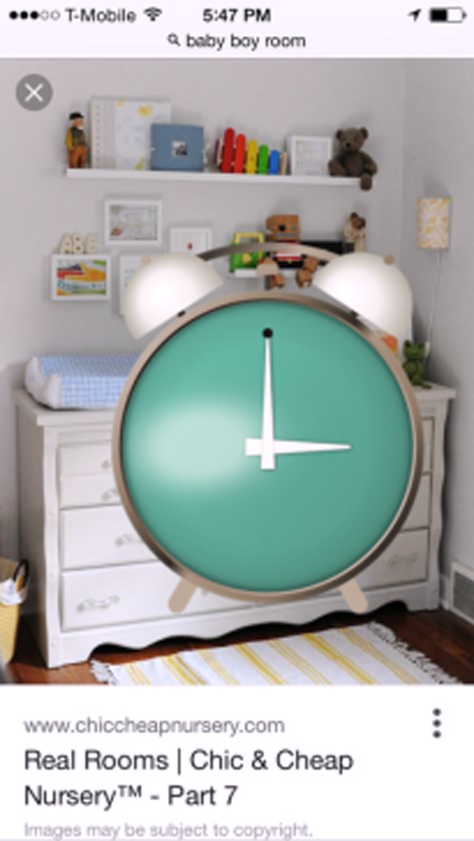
{"hour": 3, "minute": 0}
